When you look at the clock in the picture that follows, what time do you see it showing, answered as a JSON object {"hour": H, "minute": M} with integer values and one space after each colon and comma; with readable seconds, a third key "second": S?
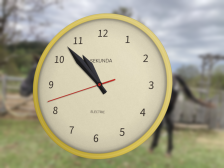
{"hour": 10, "minute": 52, "second": 42}
